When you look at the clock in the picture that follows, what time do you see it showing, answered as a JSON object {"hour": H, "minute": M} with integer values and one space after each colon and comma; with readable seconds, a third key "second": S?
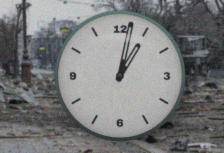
{"hour": 1, "minute": 2}
